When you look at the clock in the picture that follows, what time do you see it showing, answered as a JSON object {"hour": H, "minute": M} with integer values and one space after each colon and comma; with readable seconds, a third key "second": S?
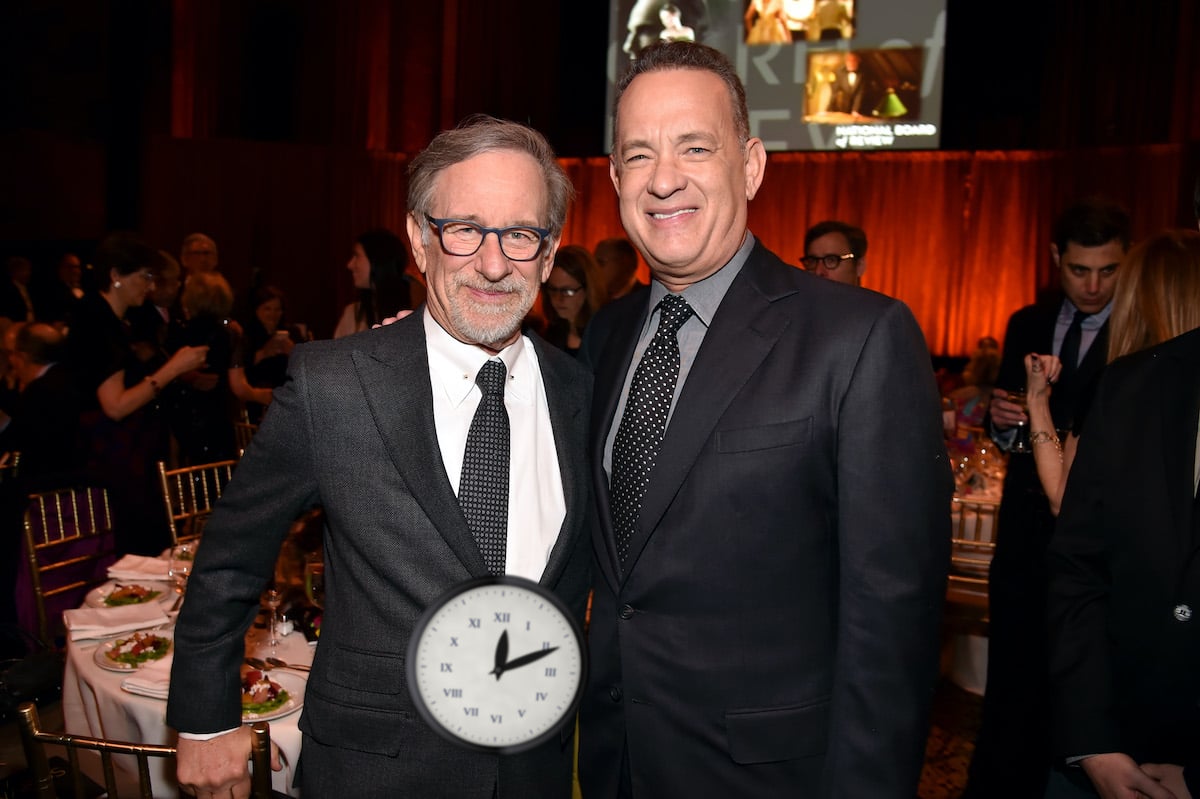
{"hour": 12, "minute": 11}
